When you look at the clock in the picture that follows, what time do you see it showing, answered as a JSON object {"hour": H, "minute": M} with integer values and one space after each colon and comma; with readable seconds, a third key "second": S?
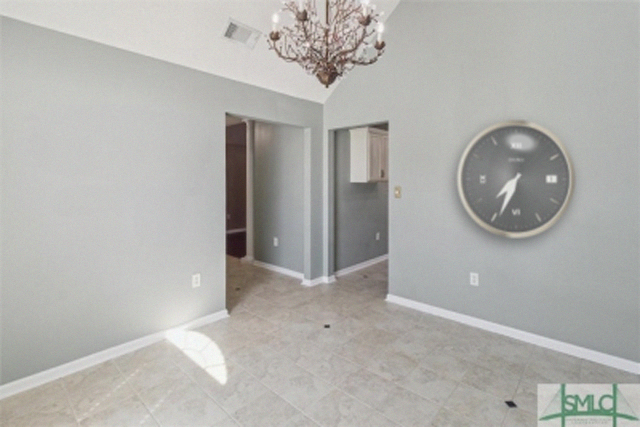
{"hour": 7, "minute": 34}
